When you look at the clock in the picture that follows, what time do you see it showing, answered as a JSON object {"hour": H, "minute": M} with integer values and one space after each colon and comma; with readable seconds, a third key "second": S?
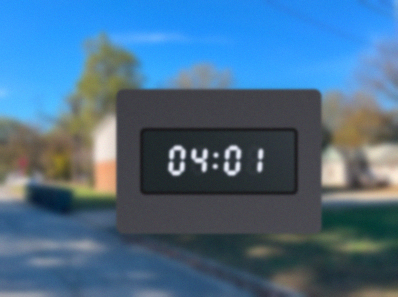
{"hour": 4, "minute": 1}
